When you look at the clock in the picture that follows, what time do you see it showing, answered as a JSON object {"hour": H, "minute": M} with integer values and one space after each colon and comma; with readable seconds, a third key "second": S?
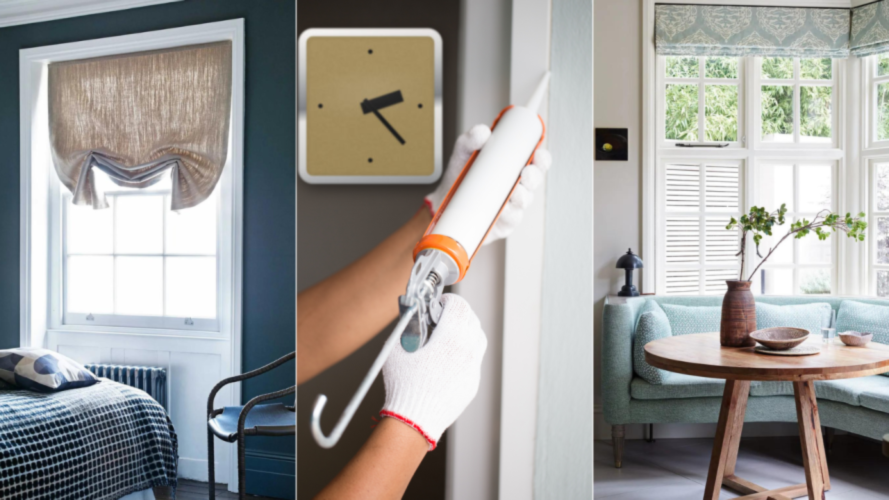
{"hour": 2, "minute": 23}
